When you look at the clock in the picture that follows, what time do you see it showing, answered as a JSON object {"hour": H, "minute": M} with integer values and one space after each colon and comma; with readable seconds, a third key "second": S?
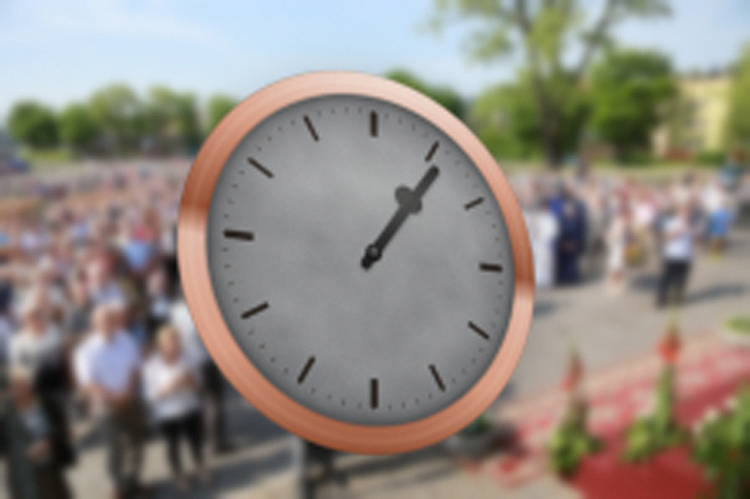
{"hour": 1, "minute": 6}
